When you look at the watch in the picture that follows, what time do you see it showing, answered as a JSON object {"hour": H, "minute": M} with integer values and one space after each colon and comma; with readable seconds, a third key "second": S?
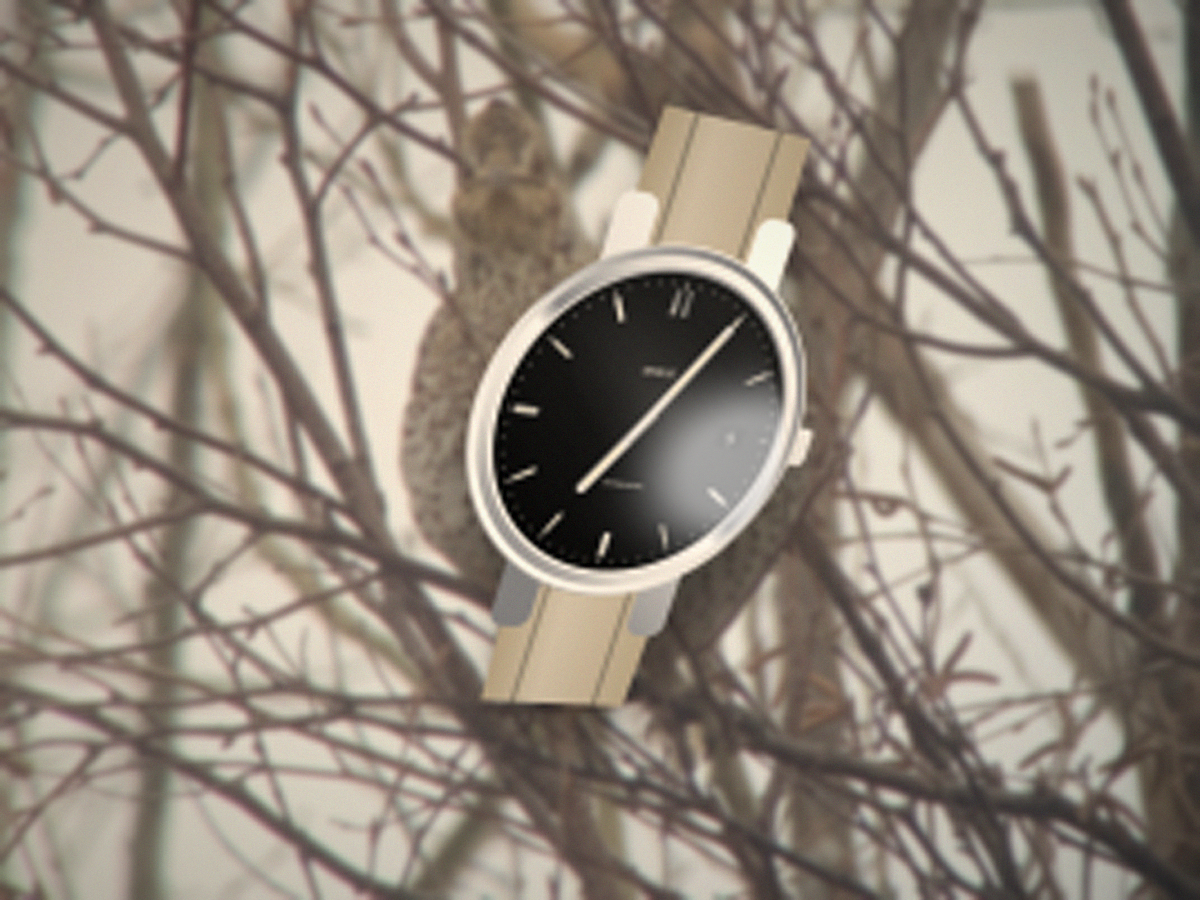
{"hour": 7, "minute": 5}
